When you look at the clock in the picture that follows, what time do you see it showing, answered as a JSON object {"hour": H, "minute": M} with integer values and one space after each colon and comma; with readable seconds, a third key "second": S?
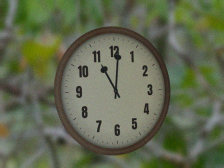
{"hour": 11, "minute": 1}
